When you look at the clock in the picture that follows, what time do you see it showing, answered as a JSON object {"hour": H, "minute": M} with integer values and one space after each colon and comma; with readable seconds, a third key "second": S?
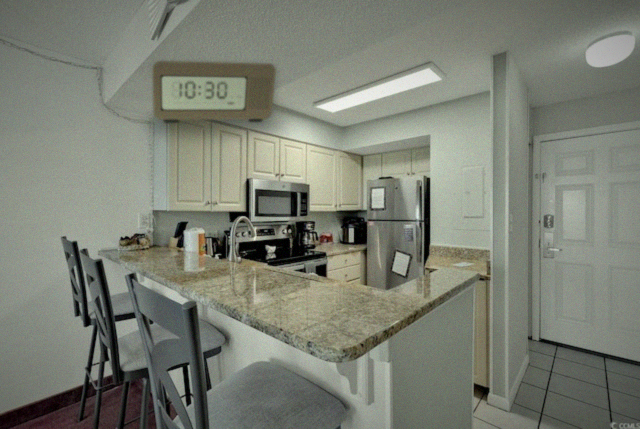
{"hour": 10, "minute": 30}
